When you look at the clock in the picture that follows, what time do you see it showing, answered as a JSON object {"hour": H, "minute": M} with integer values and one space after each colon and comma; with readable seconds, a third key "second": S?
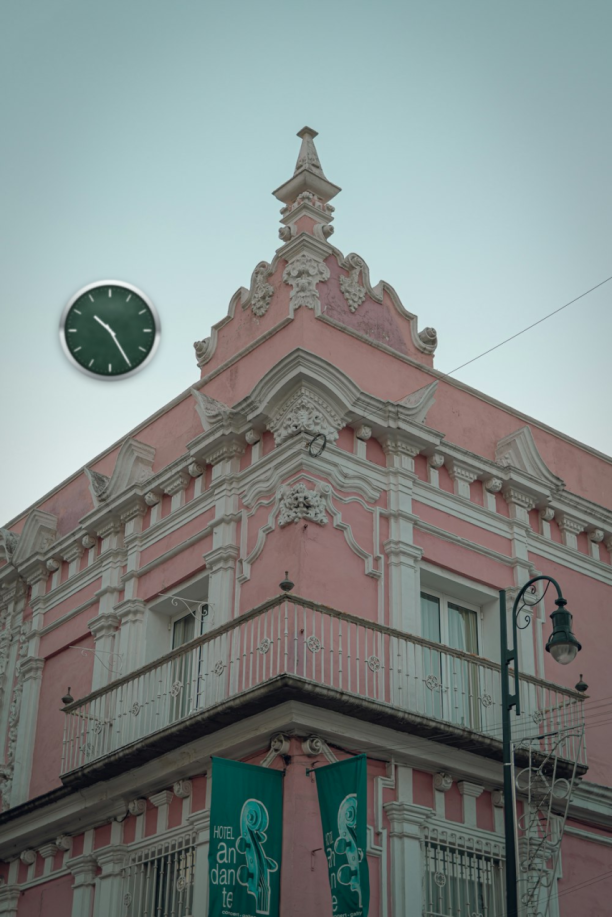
{"hour": 10, "minute": 25}
